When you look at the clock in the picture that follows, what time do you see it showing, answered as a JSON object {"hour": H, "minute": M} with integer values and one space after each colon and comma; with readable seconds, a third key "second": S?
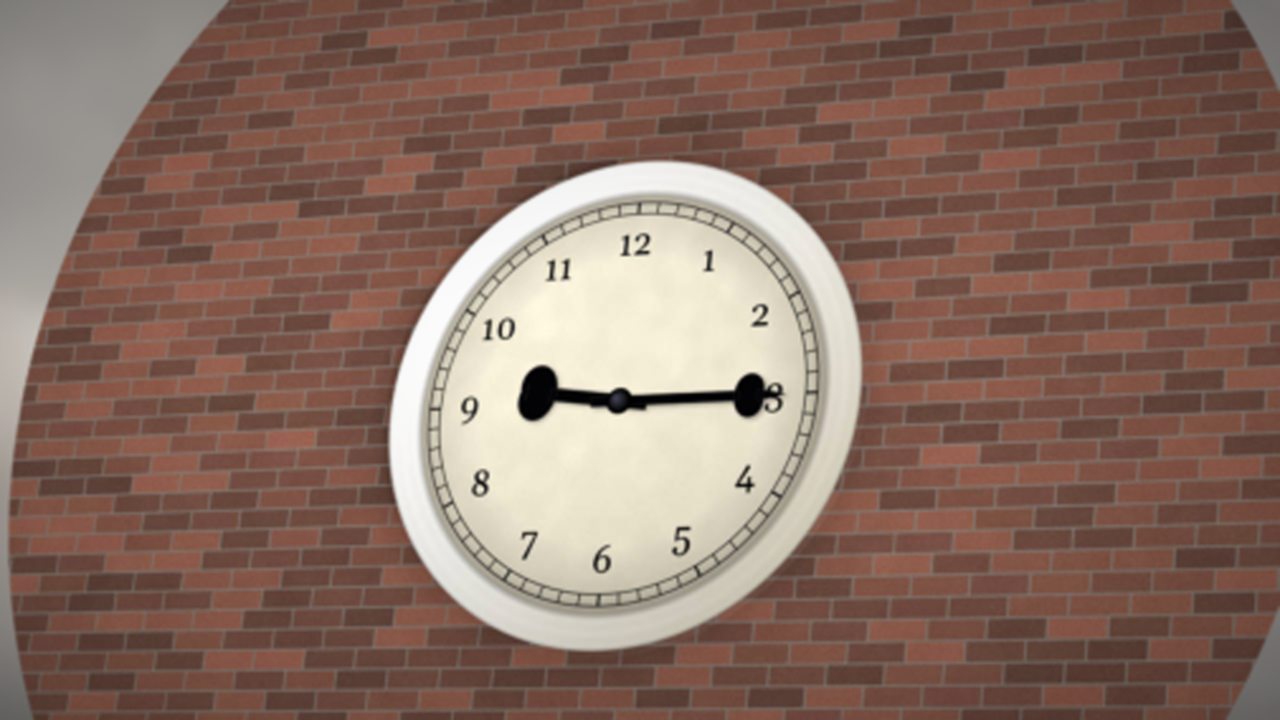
{"hour": 9, "minute": 15}
